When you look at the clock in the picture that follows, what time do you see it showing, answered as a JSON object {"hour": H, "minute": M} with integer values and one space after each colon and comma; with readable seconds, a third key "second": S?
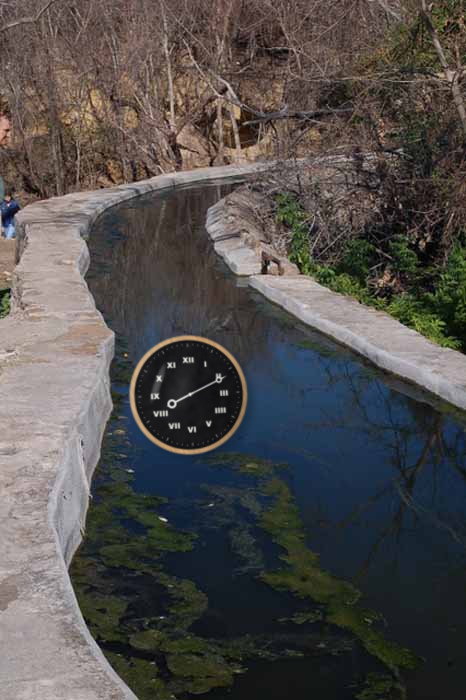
{"hour": 8, "minute": 11}
